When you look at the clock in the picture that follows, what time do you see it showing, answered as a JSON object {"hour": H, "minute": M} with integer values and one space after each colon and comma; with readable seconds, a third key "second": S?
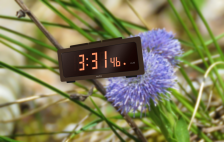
{"hour": 3, "minute": 31, "second": 46}
